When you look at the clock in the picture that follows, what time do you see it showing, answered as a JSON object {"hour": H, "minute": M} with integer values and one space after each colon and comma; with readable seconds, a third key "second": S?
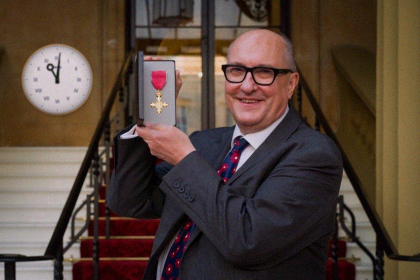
{"hour": 11, "minute": 1}
